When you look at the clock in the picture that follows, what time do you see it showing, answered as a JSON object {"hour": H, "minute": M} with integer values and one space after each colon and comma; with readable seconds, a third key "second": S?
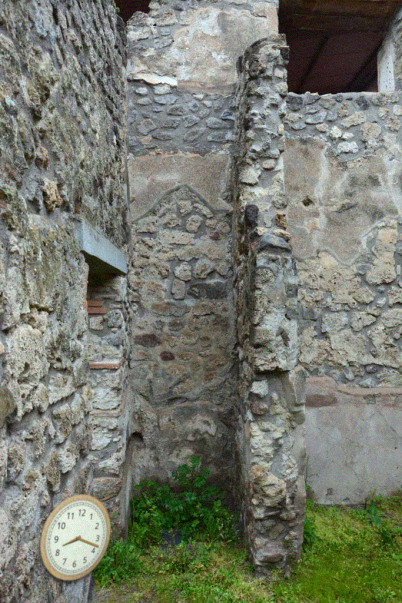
{"hour": 8, "minute": 18}
